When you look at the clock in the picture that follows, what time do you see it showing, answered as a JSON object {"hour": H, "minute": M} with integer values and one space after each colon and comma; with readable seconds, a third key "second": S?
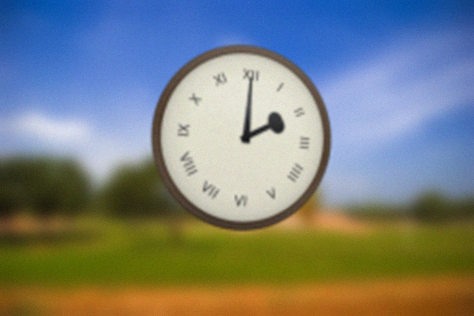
{"hour": 2, "minute": 0}
